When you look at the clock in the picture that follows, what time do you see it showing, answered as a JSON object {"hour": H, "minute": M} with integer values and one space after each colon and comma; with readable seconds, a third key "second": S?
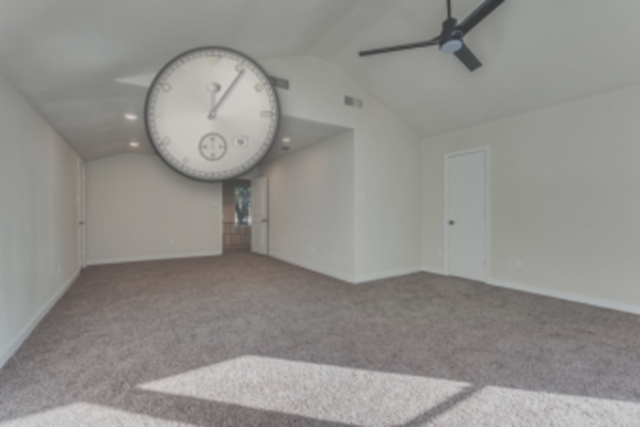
{"hour": 12, "minute": 6}
